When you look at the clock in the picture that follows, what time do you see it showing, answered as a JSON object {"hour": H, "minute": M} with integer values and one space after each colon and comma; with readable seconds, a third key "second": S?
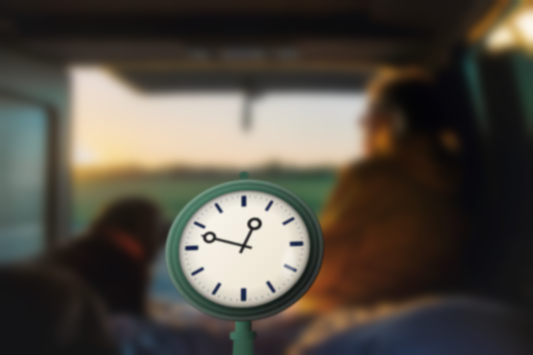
{"hour": 12, "minute": 48}
